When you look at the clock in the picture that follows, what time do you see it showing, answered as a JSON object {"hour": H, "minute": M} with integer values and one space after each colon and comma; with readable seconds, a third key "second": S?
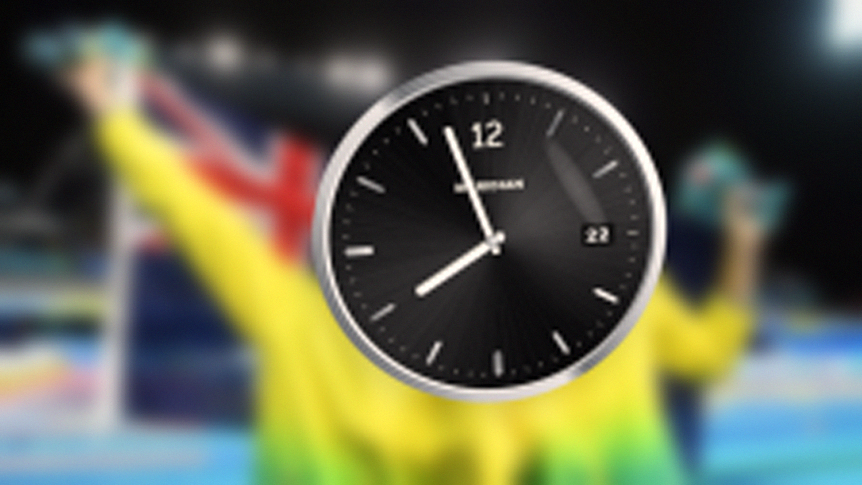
{"hour": 7, "minute": 57}
